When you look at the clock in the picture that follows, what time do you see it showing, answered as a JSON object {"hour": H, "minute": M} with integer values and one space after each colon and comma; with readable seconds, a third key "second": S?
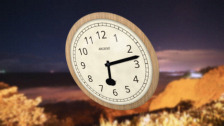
{"hour": 6, "minute": 13}
